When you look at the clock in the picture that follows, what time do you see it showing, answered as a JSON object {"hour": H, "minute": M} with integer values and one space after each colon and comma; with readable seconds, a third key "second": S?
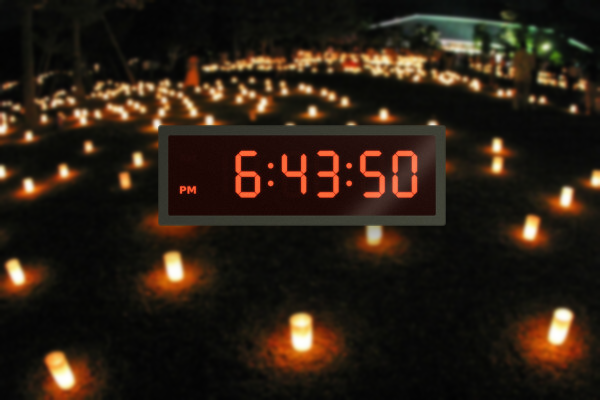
{"hour": 6, "minute": 43, "second": 50}
